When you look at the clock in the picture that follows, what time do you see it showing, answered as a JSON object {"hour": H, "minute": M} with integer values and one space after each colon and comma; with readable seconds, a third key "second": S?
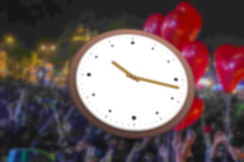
{"hour": 10, "minute": 17}
